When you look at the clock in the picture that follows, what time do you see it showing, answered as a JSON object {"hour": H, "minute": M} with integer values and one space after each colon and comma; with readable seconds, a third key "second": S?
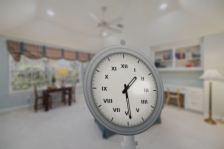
{"hour": 1, "minute": 29}
